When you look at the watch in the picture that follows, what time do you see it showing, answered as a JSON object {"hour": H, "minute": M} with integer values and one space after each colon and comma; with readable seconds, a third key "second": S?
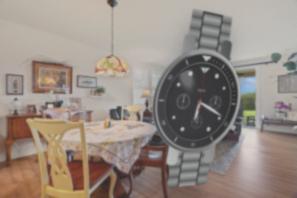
{"hour": 6, "minute": 19}
